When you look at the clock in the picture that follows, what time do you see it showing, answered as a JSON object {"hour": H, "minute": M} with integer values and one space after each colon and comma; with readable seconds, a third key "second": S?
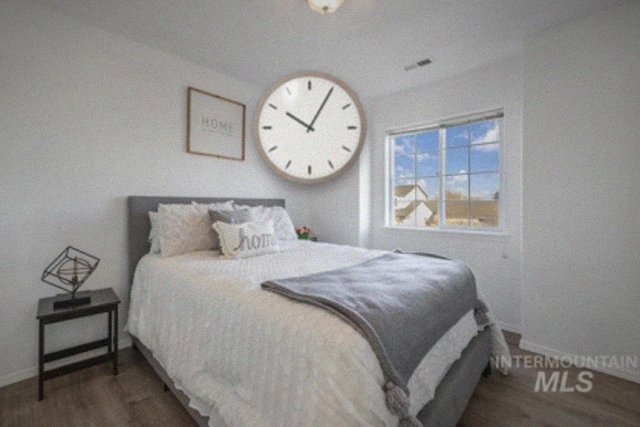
{"hour": 10, "minute": 5}
